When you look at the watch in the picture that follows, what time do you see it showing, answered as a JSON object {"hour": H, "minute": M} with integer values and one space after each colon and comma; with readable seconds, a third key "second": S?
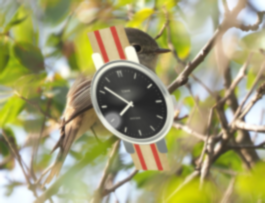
{"hour": 7, "minute": 52}
